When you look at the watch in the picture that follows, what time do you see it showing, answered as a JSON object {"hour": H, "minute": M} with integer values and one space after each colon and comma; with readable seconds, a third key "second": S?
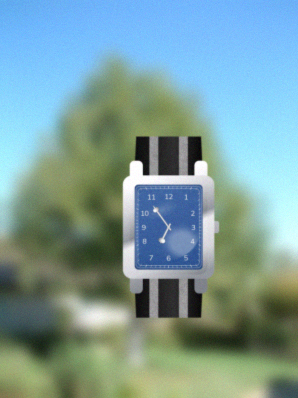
{"hour": 6, "minute": 54}
